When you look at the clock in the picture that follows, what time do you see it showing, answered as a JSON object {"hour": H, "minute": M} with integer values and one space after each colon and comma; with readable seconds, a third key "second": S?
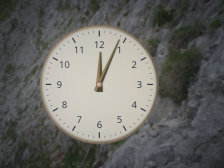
{"hour": 12, "minute": 4}
